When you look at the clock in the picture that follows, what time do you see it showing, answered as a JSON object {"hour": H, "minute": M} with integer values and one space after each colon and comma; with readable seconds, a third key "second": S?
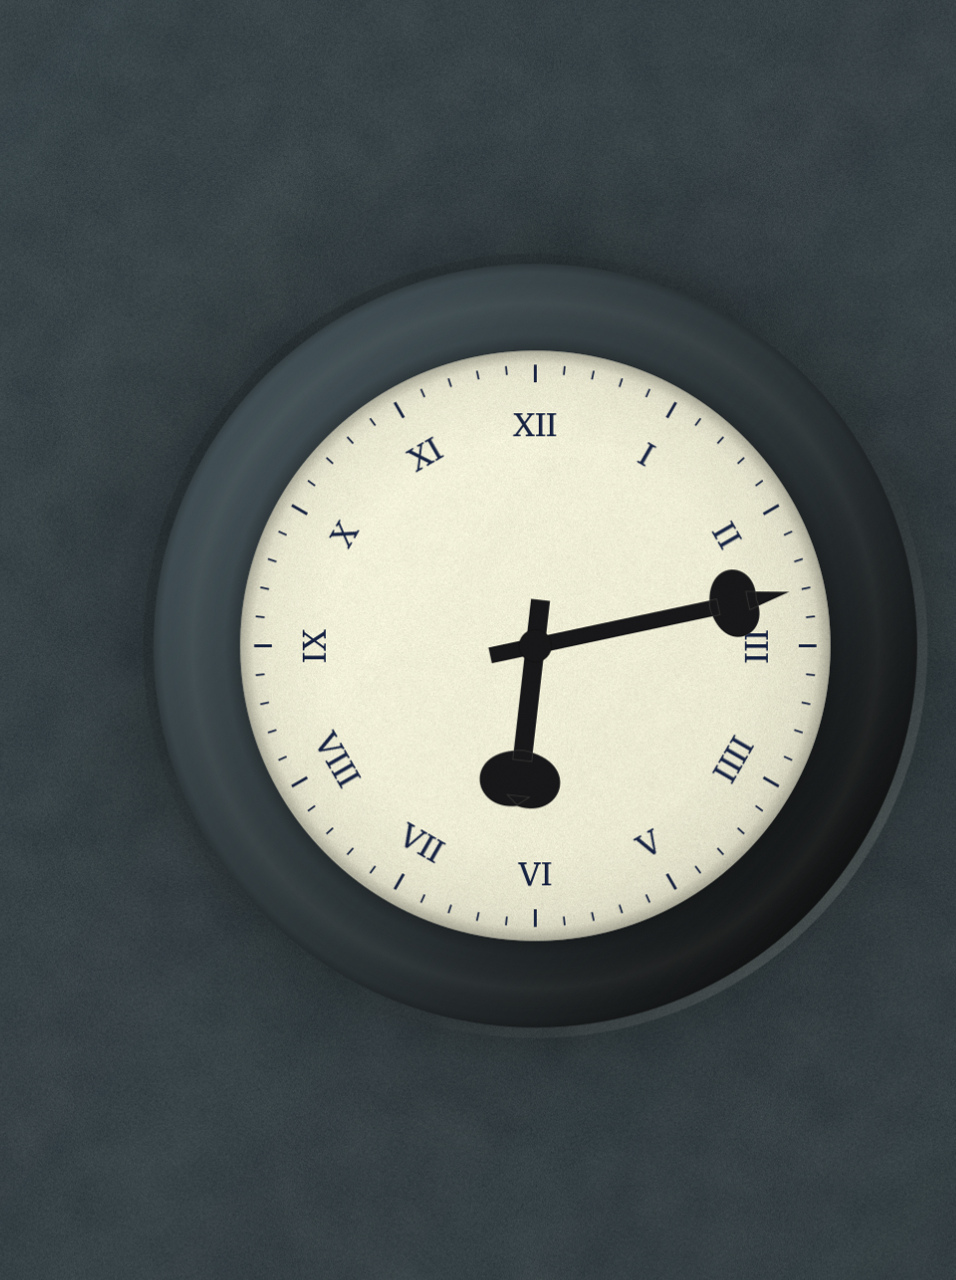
{"hour": 6, "minute": 13}
